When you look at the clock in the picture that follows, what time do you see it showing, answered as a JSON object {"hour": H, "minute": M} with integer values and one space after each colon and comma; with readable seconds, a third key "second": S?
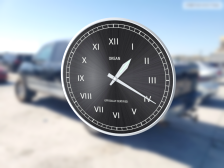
{"hour": 1, "minute": 20}
